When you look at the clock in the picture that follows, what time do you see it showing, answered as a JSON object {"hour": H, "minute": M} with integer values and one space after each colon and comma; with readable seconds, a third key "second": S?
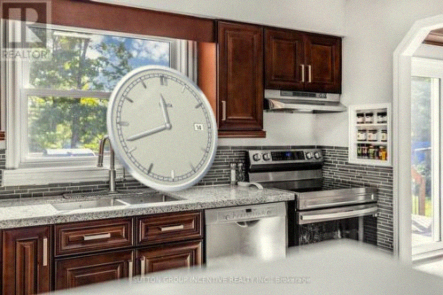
{"hour": 11, "minute": 42}
